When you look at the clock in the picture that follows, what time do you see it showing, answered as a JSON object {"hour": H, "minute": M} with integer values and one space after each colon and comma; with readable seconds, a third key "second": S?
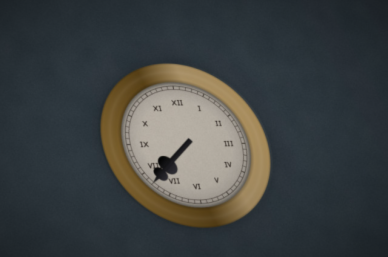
{"hour": 7, "minute": 38}
